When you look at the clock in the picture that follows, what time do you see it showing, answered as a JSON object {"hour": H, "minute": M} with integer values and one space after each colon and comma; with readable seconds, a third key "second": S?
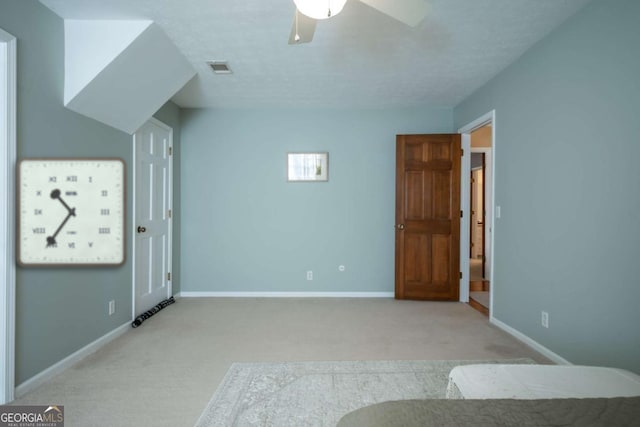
{"hour": 10, "minute": 36}
